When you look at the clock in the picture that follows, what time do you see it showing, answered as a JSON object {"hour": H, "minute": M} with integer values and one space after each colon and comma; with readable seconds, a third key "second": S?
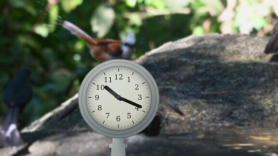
{"hour": 10, "minute": 19}
